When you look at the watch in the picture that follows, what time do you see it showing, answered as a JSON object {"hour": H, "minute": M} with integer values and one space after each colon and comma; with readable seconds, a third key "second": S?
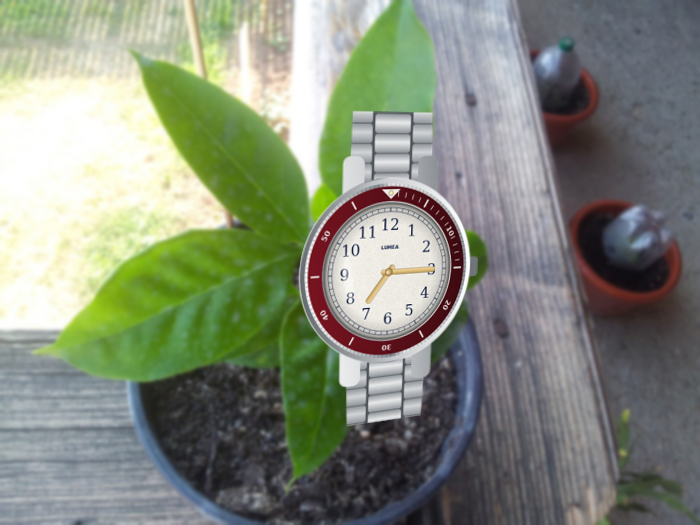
{"hour": 7, "minute": 15}
